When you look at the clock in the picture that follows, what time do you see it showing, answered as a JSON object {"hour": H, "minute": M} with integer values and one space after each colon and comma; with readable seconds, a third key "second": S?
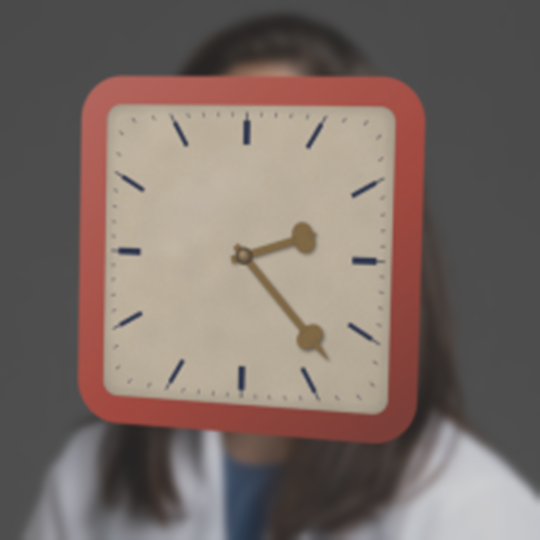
{"hour": 2, "minute": 23}
